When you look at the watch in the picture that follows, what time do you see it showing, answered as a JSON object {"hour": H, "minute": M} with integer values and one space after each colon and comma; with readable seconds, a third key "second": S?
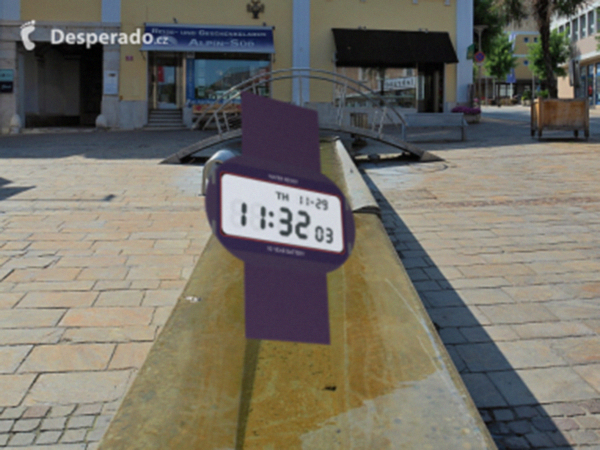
{"hour": 11, "minute": 32, "second": 3}
